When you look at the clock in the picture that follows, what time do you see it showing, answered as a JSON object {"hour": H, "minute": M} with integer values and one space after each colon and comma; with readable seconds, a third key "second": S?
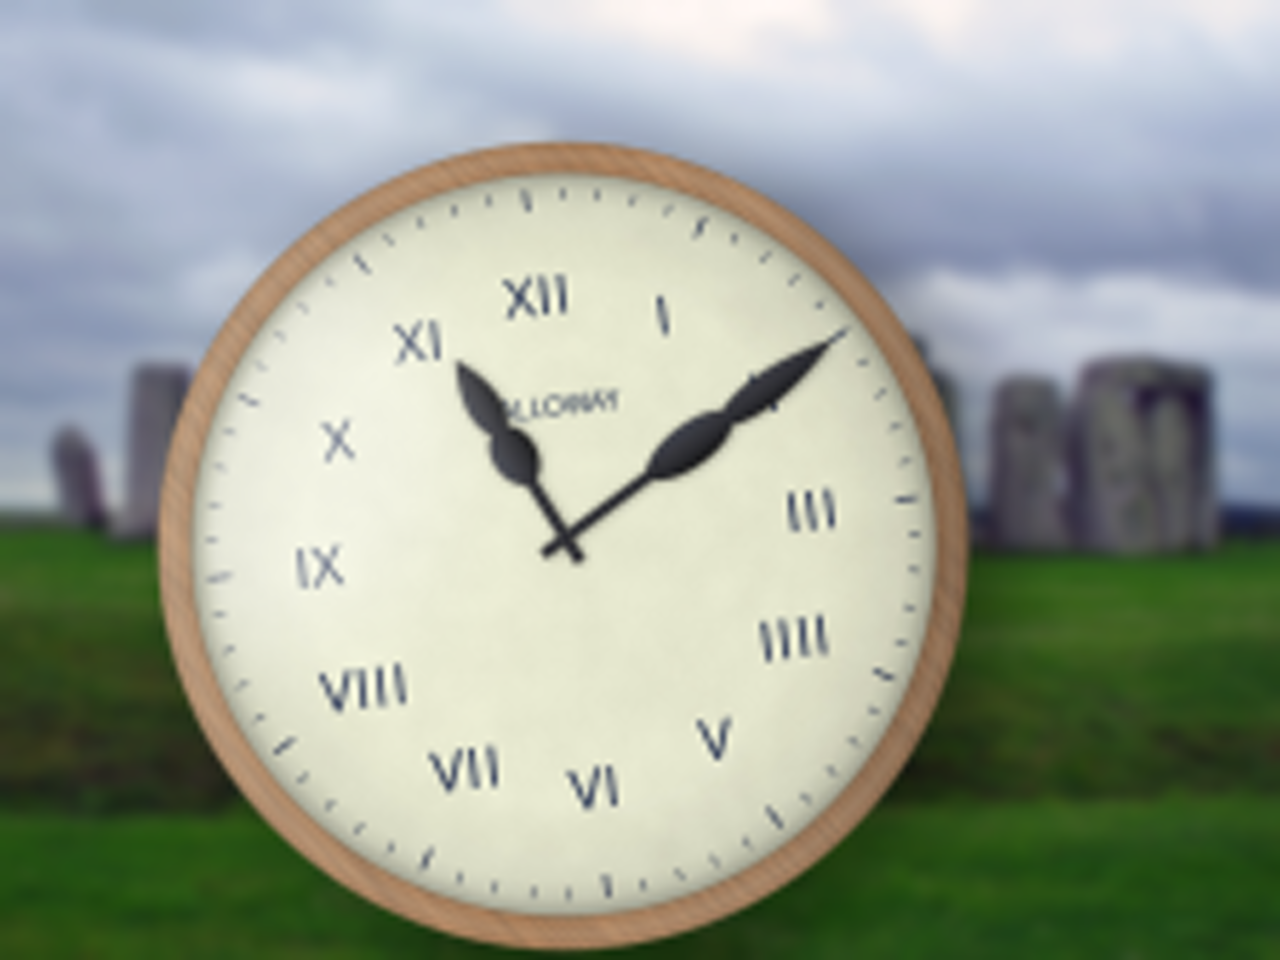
{"hour": 11, "minute": 10}
